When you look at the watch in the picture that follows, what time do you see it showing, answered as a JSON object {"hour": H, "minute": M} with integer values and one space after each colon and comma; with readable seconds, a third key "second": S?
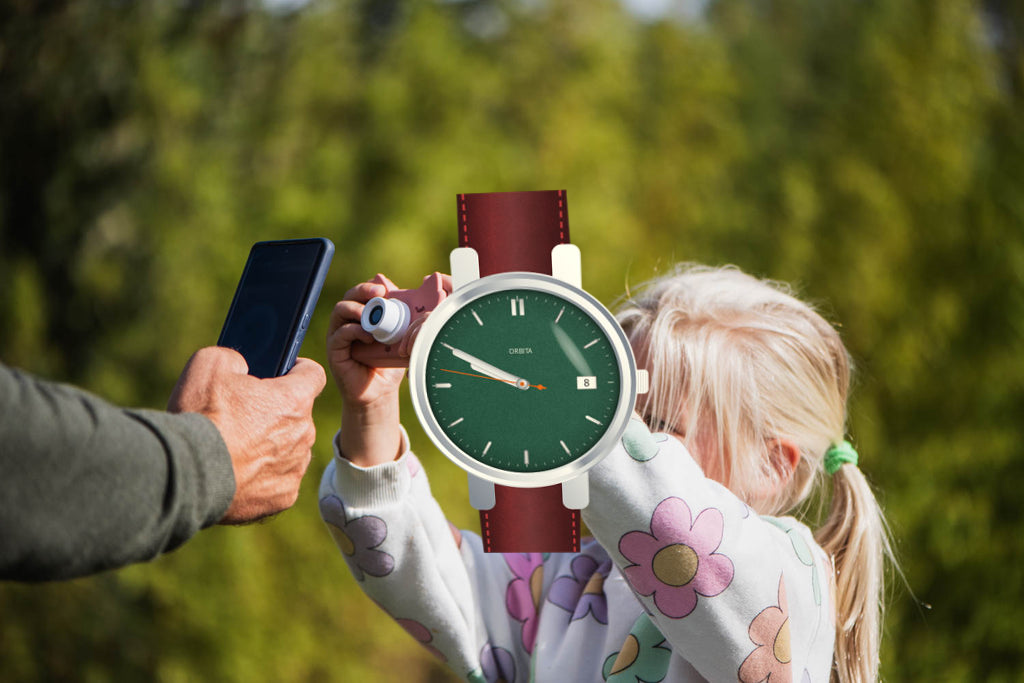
{"hour": 9, "minute": 49, "second": 47}
